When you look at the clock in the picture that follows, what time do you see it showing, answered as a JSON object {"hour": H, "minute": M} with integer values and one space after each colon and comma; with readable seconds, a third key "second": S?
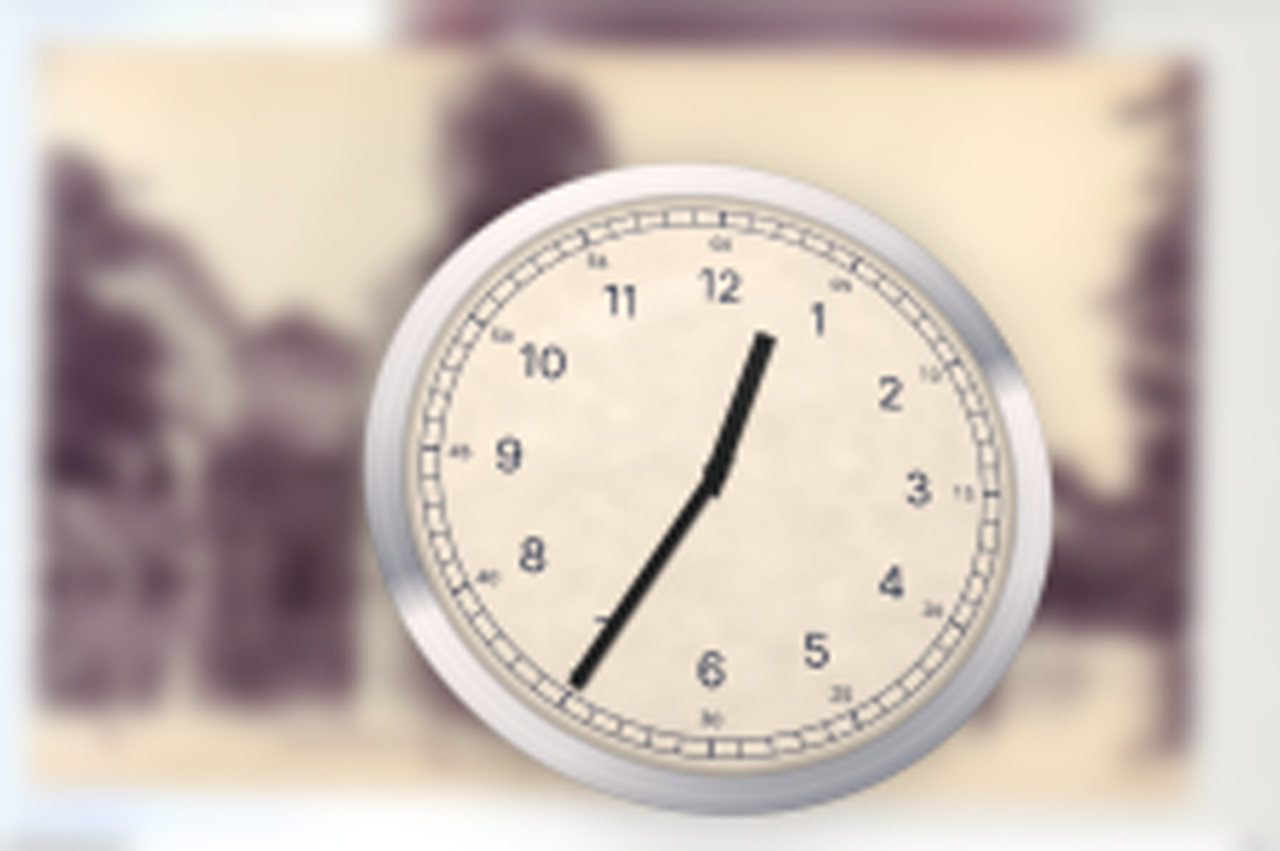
{"hour": 12, "minute": 35}
